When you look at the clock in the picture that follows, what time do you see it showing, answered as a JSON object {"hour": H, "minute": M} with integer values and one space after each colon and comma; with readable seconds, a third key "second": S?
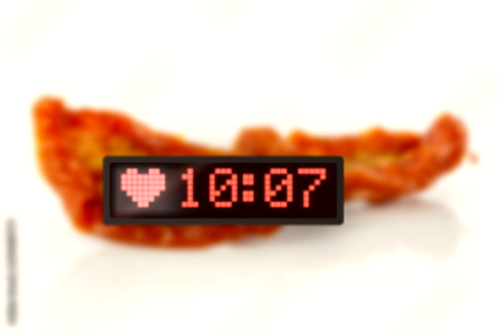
{"hour": 10, "minute": 7}
